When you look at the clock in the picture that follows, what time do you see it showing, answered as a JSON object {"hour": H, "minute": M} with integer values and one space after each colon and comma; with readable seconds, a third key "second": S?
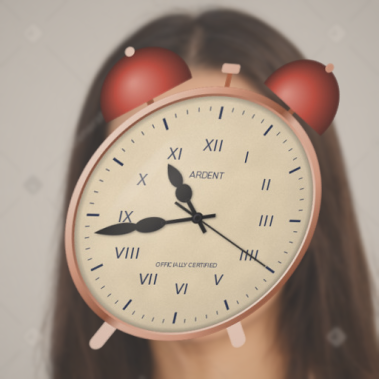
{"hour": 10, "minute": 43, "second": 20}
